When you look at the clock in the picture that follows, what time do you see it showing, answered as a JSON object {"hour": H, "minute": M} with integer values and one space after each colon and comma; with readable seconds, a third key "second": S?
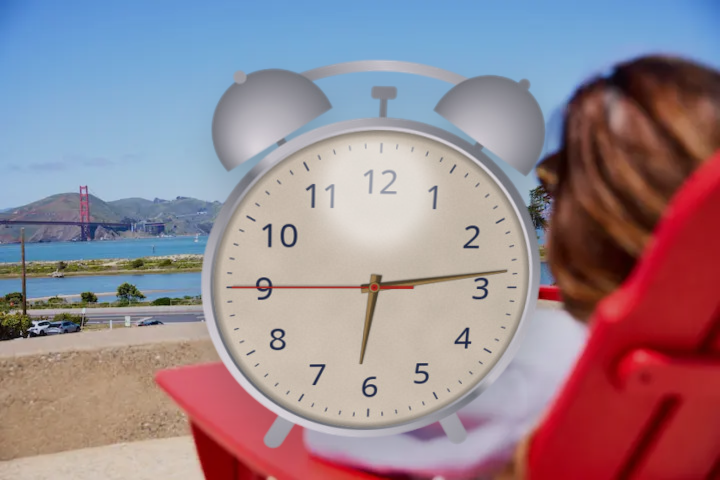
{"hour": 6, "minute": 13, "second": 45}
